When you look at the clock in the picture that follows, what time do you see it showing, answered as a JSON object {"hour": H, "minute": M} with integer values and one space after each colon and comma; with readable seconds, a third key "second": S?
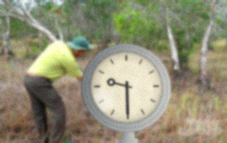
{"hour": 9, "minute": 30}
